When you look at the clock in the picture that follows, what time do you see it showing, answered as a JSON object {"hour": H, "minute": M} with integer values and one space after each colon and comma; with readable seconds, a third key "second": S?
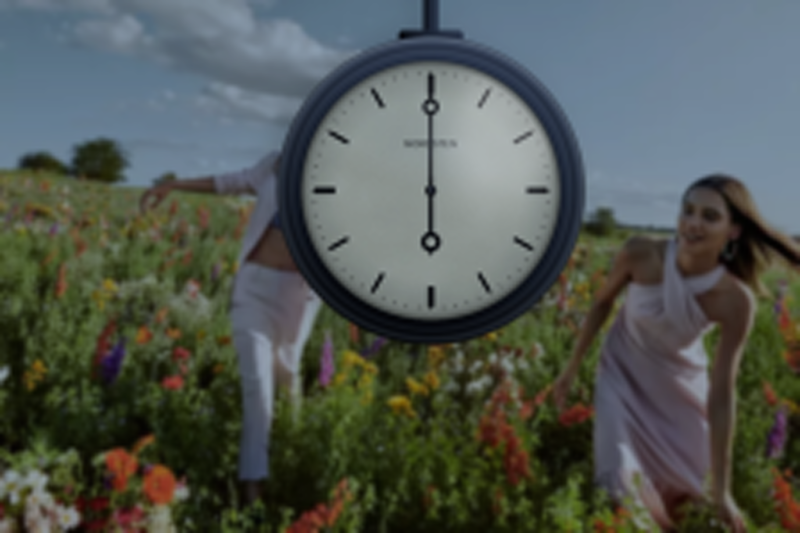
{"hour": 6, "minute": 0}
